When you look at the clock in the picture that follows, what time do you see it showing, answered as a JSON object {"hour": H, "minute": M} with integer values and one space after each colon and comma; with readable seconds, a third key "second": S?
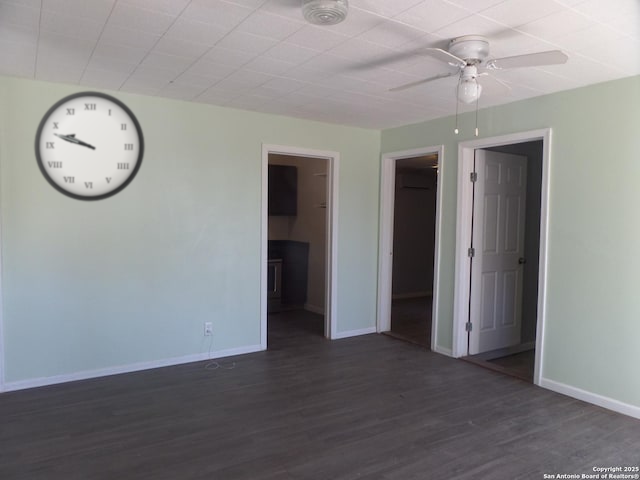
{"hour": 9, "minute": 48}
